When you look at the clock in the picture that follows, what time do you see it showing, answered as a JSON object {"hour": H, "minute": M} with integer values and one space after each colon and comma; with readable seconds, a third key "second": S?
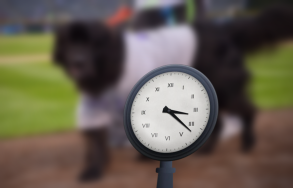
{"hour": 3, "minute": 22}
